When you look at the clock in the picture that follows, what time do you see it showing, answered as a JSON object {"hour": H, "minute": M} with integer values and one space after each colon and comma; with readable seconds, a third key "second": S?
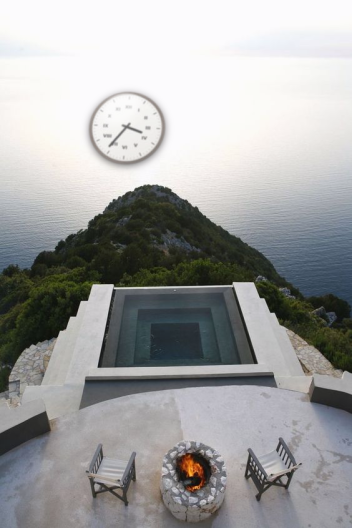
{"hour": 3, "minute": 36}
